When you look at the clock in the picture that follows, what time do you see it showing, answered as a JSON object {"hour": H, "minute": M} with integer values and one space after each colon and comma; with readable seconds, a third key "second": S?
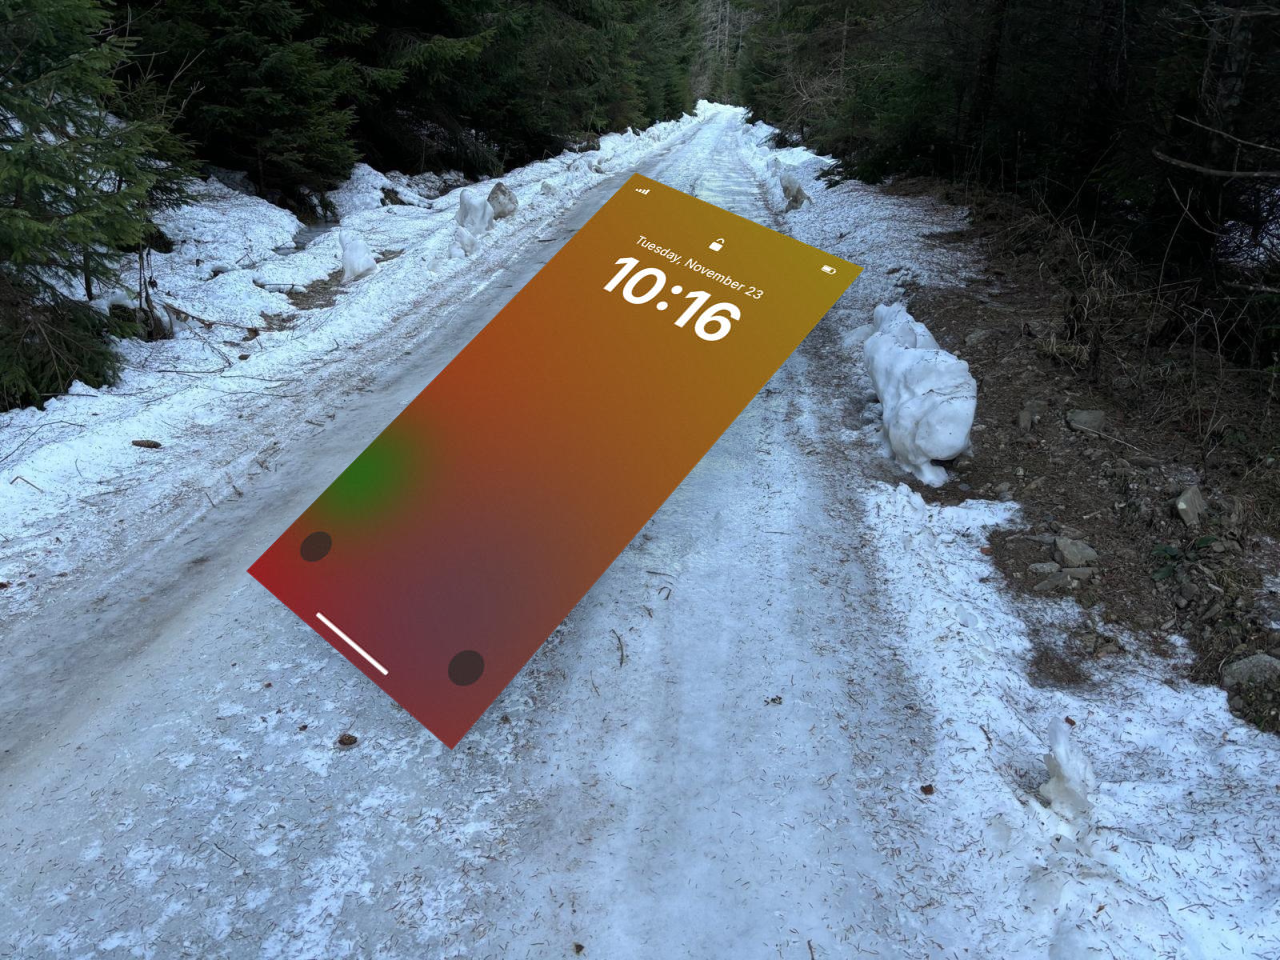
{"hour": 10, "minute": 16}
